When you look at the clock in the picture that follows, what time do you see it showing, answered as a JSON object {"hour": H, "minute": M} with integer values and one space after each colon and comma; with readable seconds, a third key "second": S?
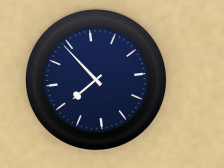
{"hour": 7, "minute": 54}
